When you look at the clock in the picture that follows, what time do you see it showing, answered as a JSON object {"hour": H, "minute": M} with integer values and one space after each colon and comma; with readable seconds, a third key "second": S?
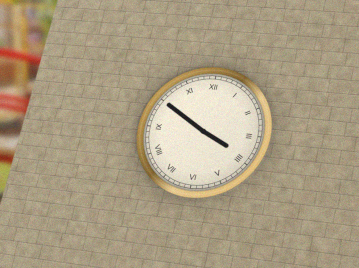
{"hour": 3, "minute": 50}
